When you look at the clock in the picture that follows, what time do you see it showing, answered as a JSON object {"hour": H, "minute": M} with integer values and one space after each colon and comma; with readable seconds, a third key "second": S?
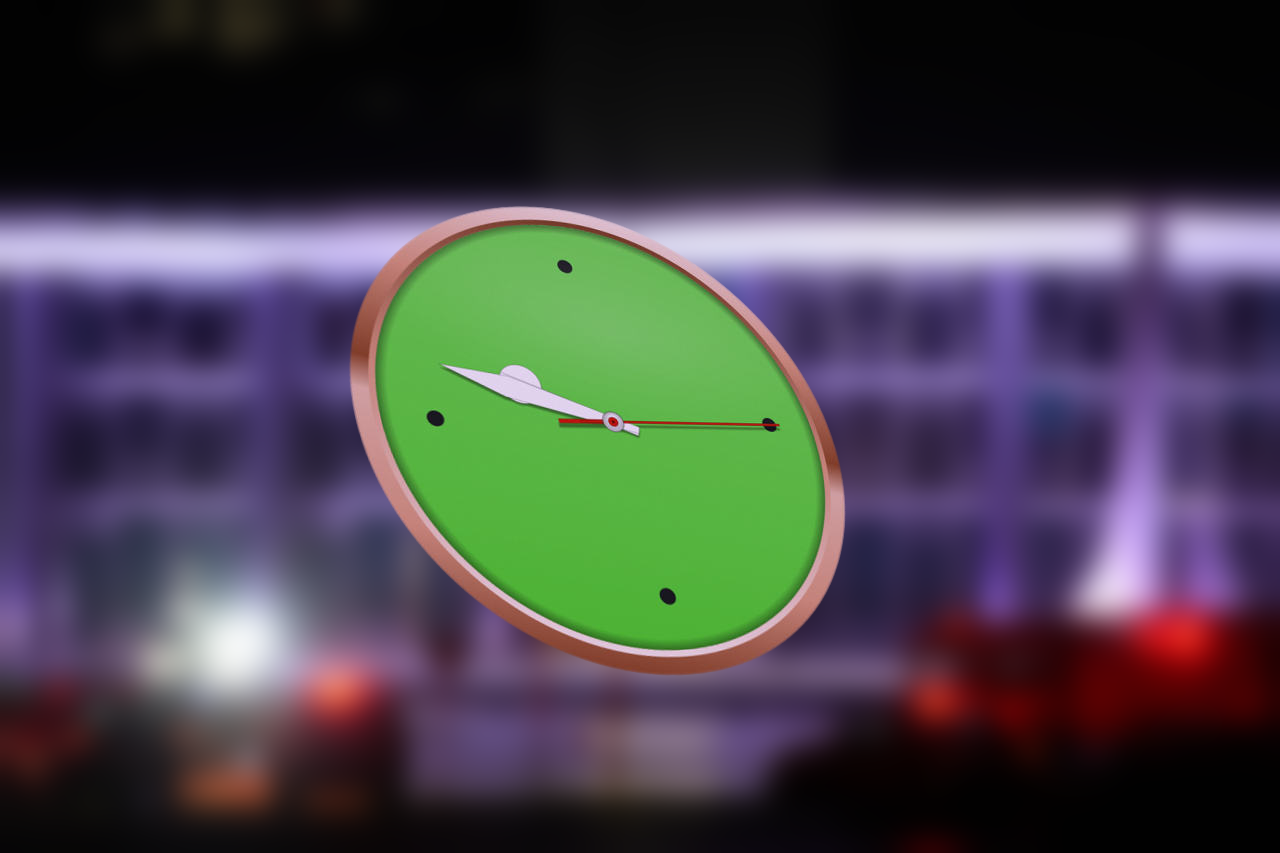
{"hour": 9, "minute": 48, "second": 15}
